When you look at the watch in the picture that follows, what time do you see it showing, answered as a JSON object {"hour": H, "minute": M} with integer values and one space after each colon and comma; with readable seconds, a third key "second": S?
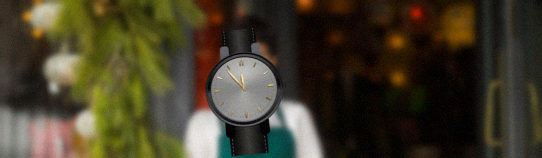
{"hour": 11, "minute": 54}
